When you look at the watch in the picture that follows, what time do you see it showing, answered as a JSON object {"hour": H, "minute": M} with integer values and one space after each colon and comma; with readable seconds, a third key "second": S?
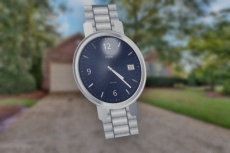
{"hour": 4, "minute": 23}
